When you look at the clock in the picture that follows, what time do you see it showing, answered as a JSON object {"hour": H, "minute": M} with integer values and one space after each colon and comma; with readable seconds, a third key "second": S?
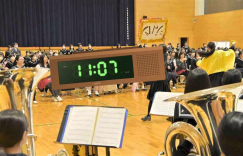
{"hour": 11, "minute": 7}
